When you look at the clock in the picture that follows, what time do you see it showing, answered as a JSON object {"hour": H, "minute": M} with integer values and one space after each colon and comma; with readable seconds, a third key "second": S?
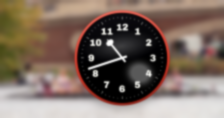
{"hour": 10, "minute": 42}
